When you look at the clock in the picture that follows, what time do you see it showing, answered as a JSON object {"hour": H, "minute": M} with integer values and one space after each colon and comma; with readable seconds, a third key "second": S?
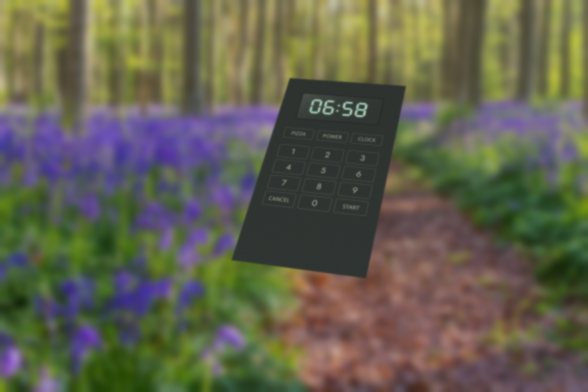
{"hour": 6, "minute": 58}
